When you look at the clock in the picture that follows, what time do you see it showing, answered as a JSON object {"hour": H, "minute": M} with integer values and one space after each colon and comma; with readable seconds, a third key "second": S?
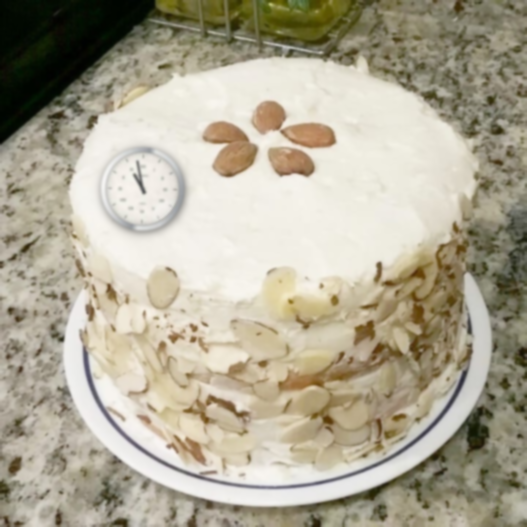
{"hour": 10, "minute": 58}
